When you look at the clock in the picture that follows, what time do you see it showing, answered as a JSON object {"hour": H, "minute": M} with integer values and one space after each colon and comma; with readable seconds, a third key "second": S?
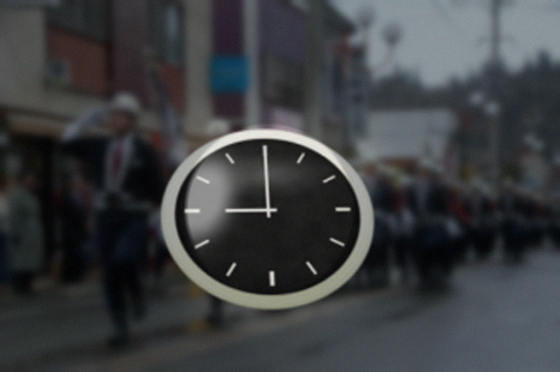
{"hour": 9, "minute": 0}
